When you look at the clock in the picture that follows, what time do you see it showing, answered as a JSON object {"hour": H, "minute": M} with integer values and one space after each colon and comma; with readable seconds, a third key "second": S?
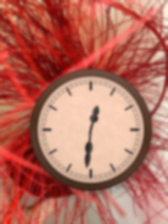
{"hour": 12, "minute": 31}
